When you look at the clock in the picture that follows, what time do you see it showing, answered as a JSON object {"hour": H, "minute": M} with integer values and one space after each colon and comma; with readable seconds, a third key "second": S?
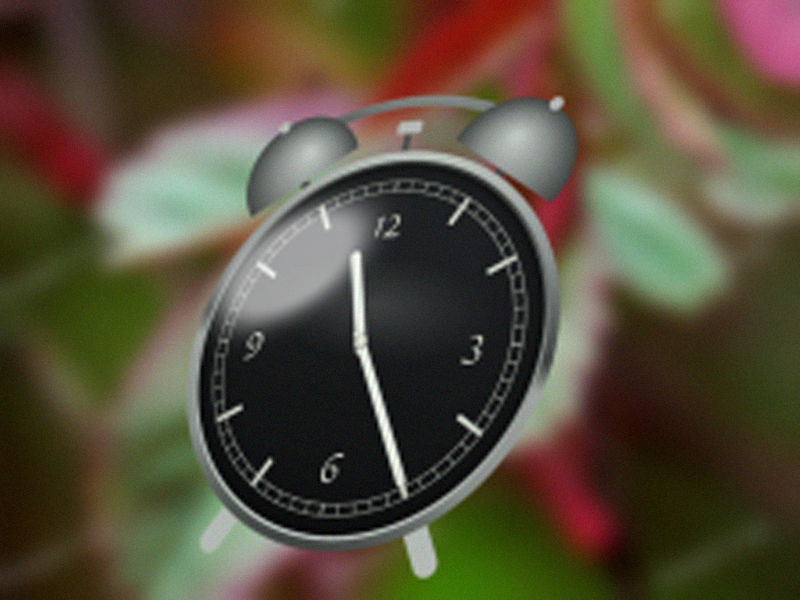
{"hour": 11, "minute": 25}
